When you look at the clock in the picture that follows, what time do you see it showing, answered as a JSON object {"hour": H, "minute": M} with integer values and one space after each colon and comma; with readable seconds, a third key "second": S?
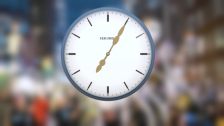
{"hour": 7, "minute": 5}
